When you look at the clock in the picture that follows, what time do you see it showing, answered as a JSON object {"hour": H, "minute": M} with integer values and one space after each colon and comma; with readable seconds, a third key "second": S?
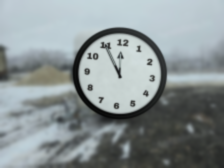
{"hour": 11, "minute": 55}
